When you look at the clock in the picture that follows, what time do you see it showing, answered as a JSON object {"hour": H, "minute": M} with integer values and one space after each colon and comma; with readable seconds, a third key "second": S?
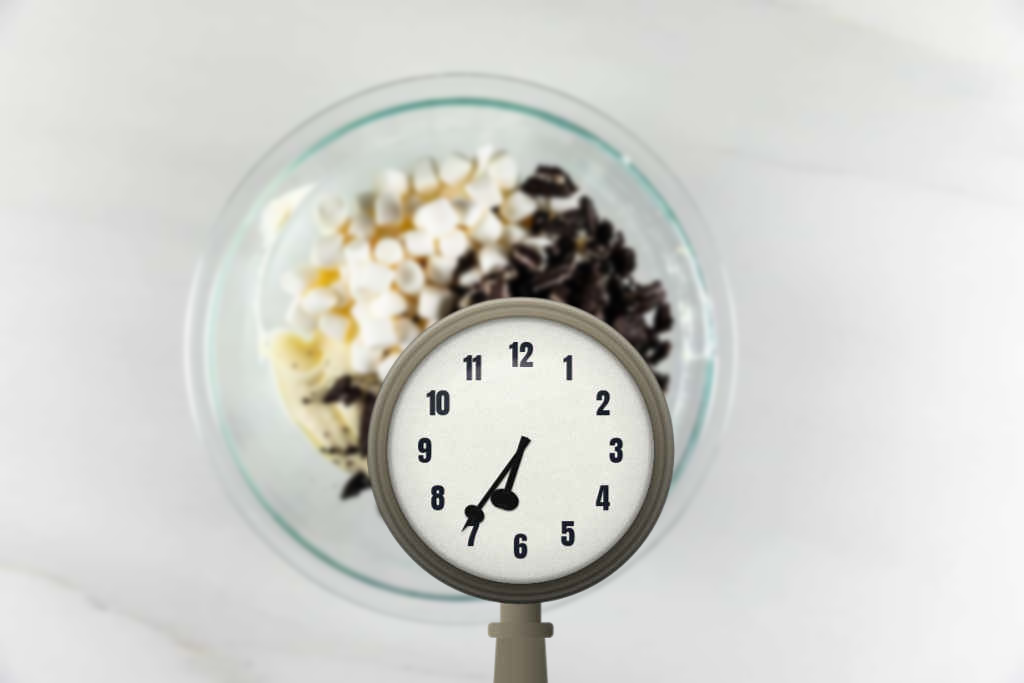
{"hour": 6, "minute": 36}
